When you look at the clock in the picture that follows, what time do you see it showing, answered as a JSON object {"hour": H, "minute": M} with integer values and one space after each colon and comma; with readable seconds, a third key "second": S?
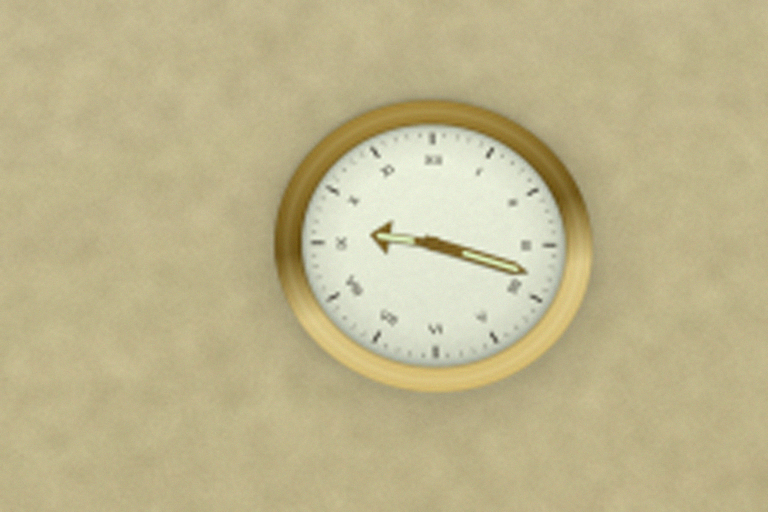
{"hour": 9, "minute": 18}
